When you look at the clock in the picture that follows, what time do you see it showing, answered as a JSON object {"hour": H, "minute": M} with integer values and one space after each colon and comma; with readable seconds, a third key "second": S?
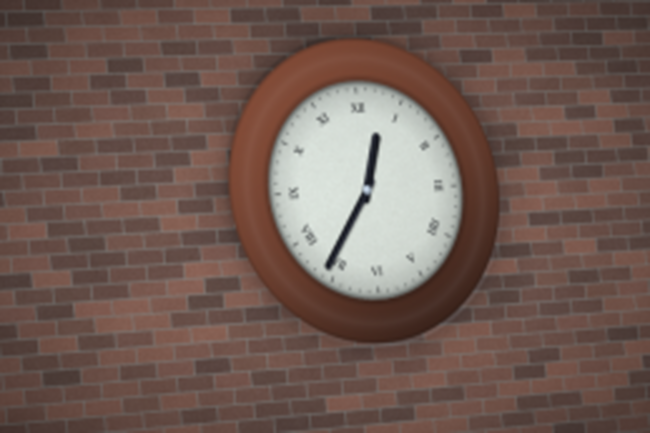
{"hour": 12, "minute": 36}
